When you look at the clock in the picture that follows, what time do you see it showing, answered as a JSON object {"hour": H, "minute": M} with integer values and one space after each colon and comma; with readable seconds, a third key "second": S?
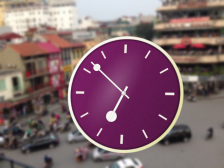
{"hour": 6, "minute": 52}
